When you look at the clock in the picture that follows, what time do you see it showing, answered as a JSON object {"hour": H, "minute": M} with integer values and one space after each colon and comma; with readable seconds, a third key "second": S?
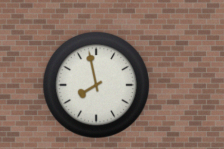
{"hour": 7, "minute": 58}
